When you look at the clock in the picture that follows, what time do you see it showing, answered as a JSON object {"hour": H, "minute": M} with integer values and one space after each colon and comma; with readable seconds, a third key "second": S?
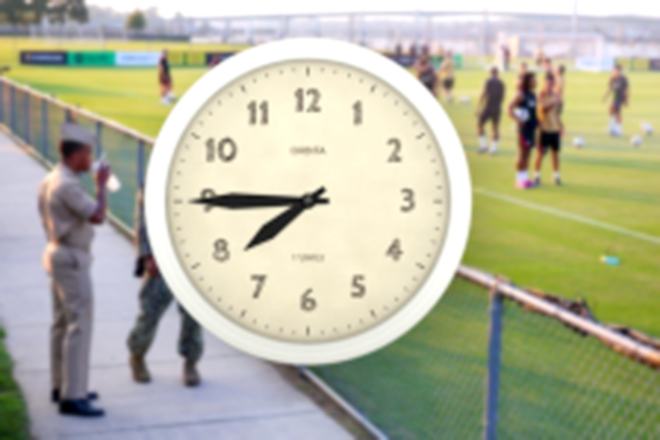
{"hour": 7, "minute": 45}
